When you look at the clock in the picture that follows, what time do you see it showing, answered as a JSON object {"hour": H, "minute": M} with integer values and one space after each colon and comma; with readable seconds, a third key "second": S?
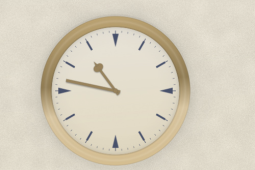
{"hour": 10, "minute": 47}
